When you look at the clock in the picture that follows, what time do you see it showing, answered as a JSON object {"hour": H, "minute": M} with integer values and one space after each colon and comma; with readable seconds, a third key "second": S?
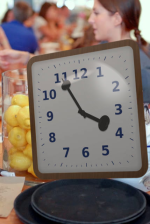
{"hour": 3, "minute": 55}
